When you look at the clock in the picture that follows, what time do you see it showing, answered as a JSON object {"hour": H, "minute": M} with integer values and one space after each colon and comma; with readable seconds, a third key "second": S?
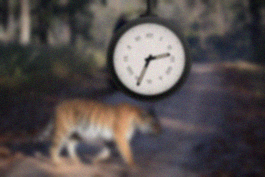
{"hour": 2, "minute": 34}
